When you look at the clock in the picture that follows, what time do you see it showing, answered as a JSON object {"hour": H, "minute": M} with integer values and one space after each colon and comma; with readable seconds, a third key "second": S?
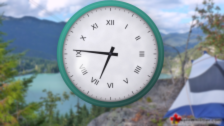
{"hour": 6, "minute": 46}
